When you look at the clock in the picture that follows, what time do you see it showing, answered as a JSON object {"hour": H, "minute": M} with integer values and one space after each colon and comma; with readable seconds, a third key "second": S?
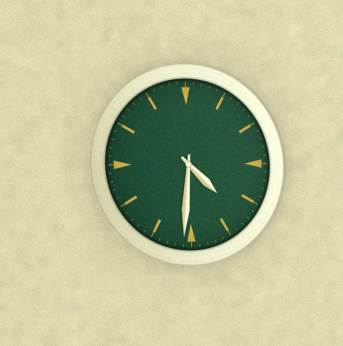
{"hour": 4, "minute": 31}
